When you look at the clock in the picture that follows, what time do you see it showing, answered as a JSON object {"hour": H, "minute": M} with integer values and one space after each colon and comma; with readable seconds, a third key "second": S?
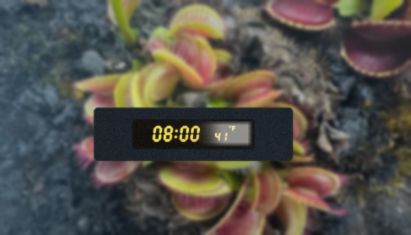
{"hour": 8, "minute": 0}
